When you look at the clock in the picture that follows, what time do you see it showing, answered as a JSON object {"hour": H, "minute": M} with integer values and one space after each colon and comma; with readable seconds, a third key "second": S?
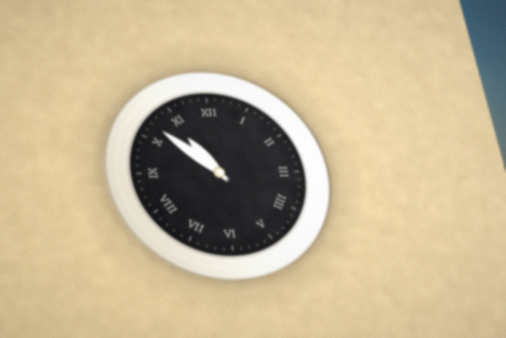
{"hour": 10, "minute": 52}
